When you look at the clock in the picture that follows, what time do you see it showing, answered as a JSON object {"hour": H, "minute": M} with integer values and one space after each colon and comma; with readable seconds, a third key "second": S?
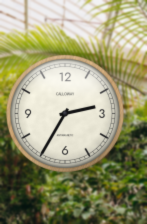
{"hour": 2, "minute": 35}
